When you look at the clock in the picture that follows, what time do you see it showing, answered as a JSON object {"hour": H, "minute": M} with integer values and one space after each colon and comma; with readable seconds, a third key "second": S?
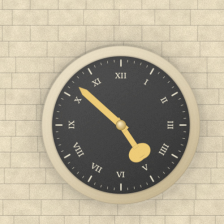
{"hour": 4, "minute": 52}
